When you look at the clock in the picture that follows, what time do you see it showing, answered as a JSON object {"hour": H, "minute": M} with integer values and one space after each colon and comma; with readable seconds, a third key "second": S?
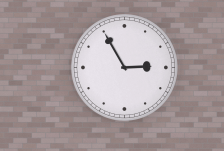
{"hour": 2, "minute": 55}
